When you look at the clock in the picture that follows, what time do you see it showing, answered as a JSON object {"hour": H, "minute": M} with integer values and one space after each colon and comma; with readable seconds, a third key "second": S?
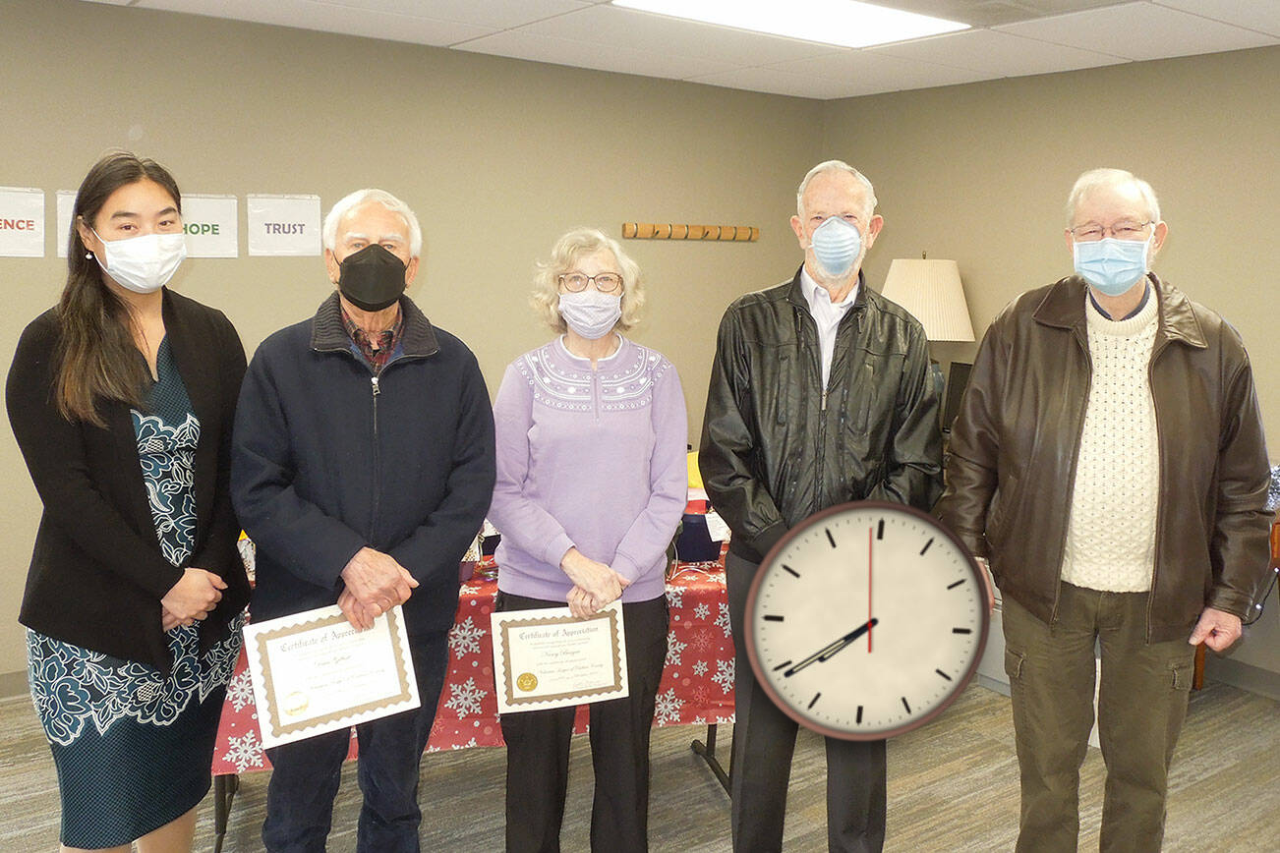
{"hour": 7, "minute": 38, "second": 59}
